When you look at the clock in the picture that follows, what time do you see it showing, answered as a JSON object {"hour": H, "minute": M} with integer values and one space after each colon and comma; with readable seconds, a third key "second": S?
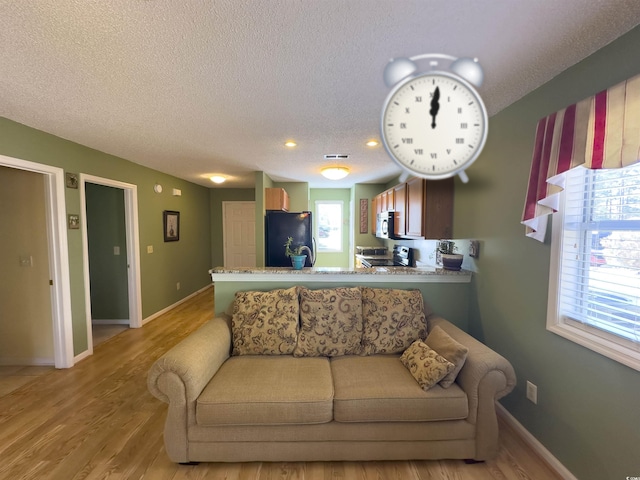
{"hour": 12, "minute": 1}
